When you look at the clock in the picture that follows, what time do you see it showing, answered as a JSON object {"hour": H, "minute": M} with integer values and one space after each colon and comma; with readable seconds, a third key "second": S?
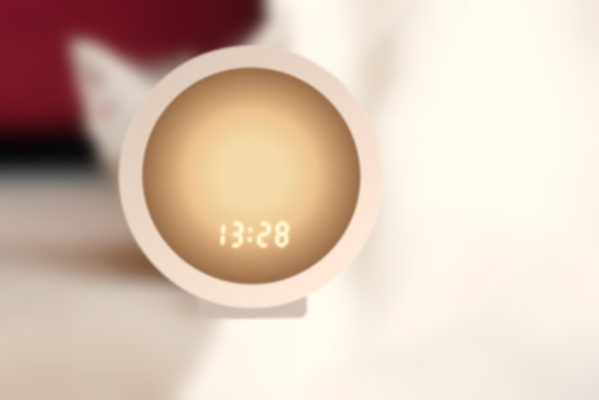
{"hour": 13, "minute": 28}
